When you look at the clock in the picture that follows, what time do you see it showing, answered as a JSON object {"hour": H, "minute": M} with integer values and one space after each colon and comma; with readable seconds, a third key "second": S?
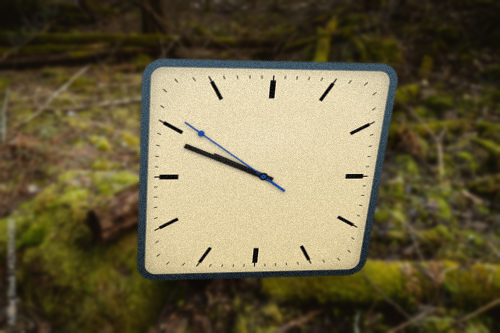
{"hour": 9, "minute": 48, "second": 51}
